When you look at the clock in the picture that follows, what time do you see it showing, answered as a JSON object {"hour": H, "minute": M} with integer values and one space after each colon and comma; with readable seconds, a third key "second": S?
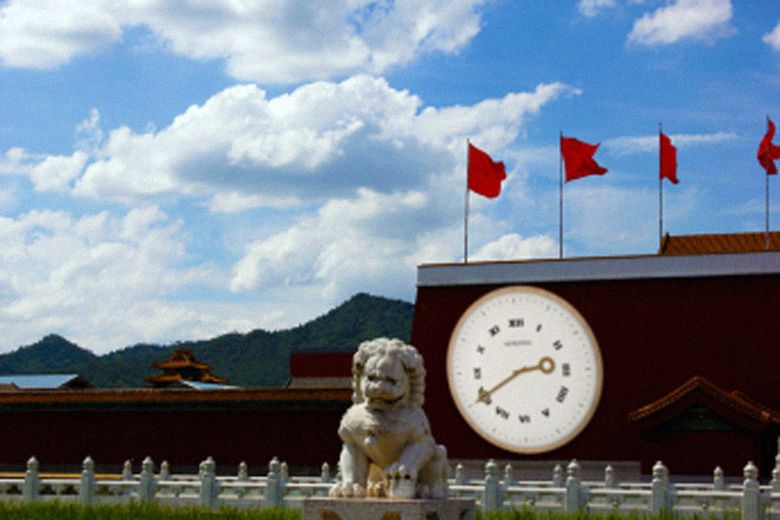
{"hour": 2, "minute": 40}
